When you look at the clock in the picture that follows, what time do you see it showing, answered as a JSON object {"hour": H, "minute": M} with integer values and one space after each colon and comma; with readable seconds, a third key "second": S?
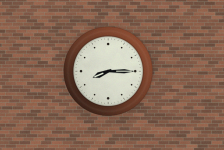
{"hour": 8, "minute": 15}
